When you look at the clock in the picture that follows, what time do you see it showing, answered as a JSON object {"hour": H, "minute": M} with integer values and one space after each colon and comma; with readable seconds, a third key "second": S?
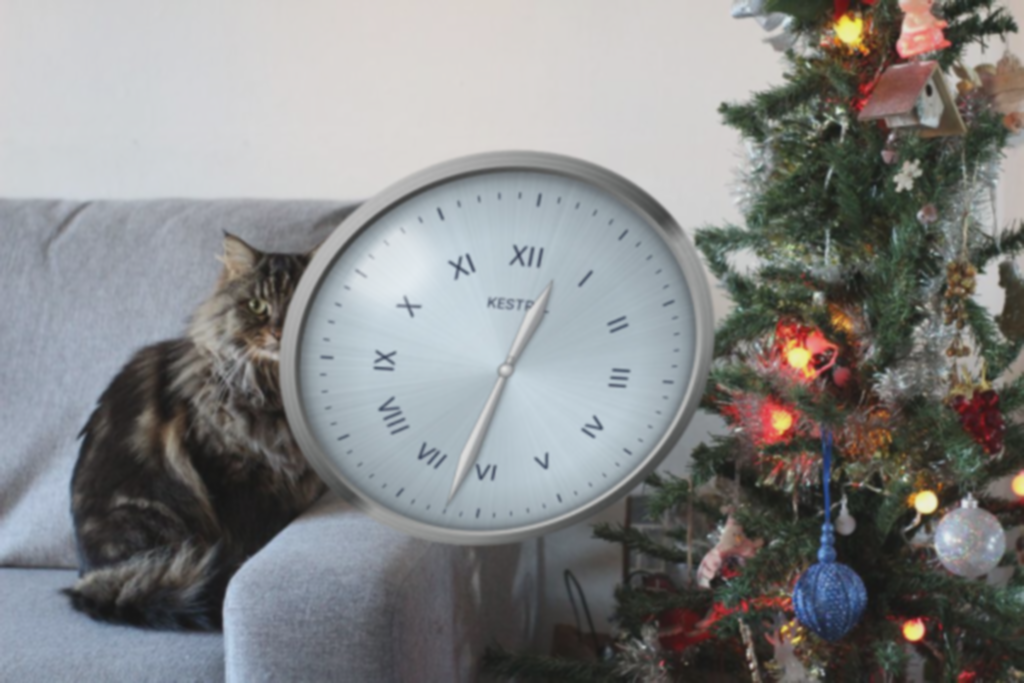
{"hour": 12, "minute": 32}
